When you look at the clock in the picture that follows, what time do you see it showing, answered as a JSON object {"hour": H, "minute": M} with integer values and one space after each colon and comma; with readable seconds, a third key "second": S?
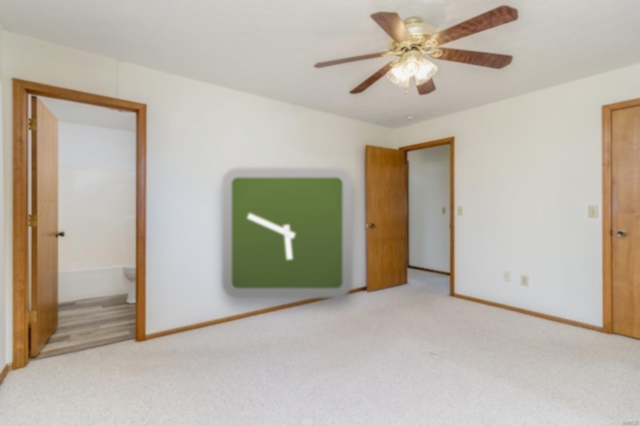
{"hour": 5, "minute": 49}
